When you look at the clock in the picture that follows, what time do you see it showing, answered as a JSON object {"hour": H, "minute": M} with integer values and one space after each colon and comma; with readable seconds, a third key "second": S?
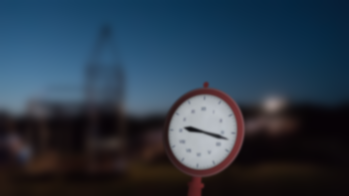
{"hour": 9, "minute": 17}
